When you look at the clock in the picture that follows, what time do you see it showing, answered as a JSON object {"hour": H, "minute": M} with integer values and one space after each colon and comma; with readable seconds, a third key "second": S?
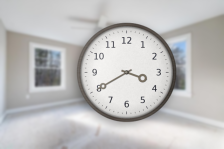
{"hour": 3, "minute": 40}
